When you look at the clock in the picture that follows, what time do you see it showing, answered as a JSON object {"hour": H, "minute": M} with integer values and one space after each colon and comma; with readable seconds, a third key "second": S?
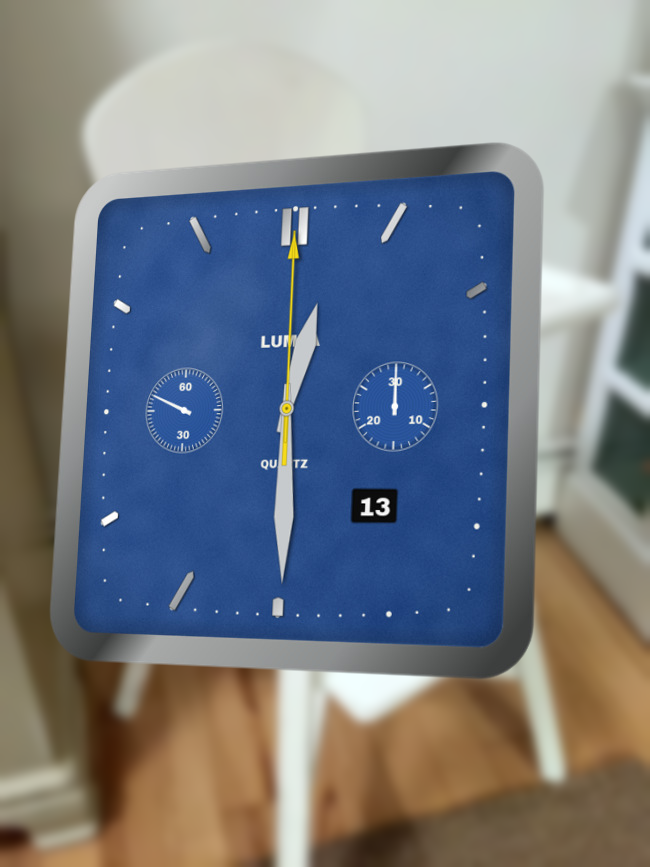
{"hour": 12, "minute": 29, "second": 49}
